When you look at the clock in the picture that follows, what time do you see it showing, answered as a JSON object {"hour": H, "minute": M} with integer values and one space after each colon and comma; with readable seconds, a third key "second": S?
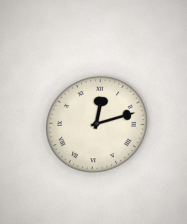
{"hour": 12, "minute": 12}
